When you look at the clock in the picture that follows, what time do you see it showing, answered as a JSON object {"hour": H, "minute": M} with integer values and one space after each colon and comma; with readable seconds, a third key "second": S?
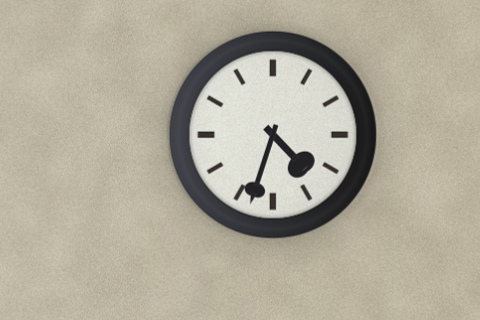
{"hour": 4, "minute": 33}
